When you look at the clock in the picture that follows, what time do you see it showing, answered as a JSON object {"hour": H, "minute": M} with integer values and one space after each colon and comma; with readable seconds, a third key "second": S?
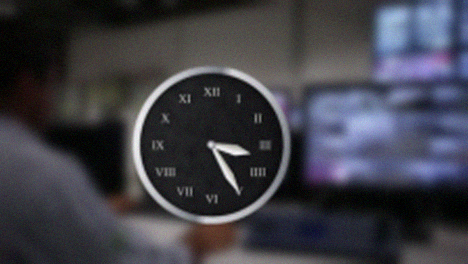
{"hour": 3, "minute": 25}
